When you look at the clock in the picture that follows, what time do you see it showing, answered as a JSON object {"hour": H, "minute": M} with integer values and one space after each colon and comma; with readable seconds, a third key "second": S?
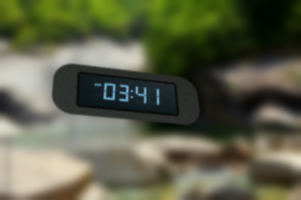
{"hour": 3, "minute": 41}
